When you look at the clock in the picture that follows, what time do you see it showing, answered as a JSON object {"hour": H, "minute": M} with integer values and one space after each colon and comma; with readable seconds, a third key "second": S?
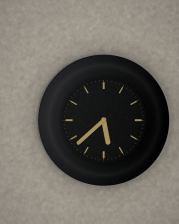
{"hour": 5, "minute": 38}
